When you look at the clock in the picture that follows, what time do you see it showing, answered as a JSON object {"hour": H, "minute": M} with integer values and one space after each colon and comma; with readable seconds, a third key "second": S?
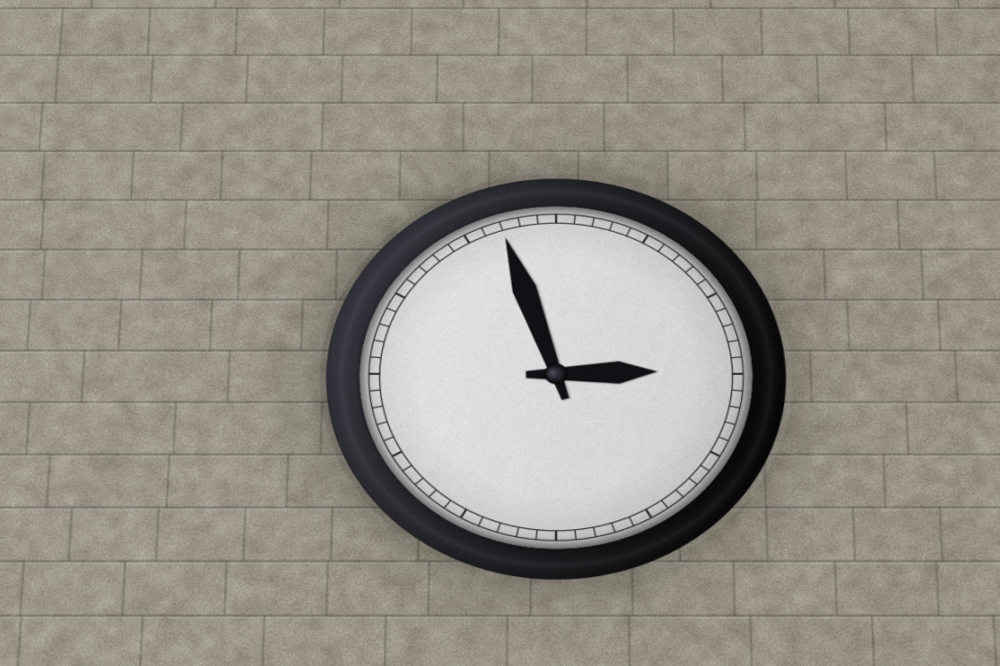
{"hour": 2, "minute": 57}
